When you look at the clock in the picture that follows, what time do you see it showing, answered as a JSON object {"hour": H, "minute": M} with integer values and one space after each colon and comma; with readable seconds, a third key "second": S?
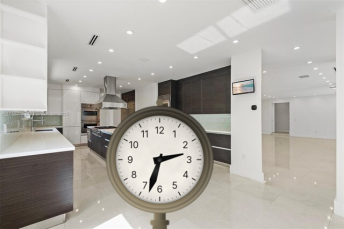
{"hour": 2, "minute": 33}
